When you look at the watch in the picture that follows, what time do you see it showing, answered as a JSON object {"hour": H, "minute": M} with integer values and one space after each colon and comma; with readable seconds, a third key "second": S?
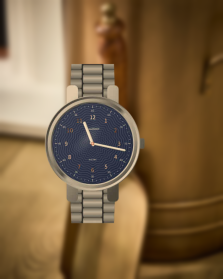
{"hour": 11, "minute": 17}
